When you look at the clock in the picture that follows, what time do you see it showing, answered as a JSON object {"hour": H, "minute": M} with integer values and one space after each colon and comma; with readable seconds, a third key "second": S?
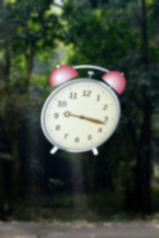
{"hour": 9, "minute": 17}
